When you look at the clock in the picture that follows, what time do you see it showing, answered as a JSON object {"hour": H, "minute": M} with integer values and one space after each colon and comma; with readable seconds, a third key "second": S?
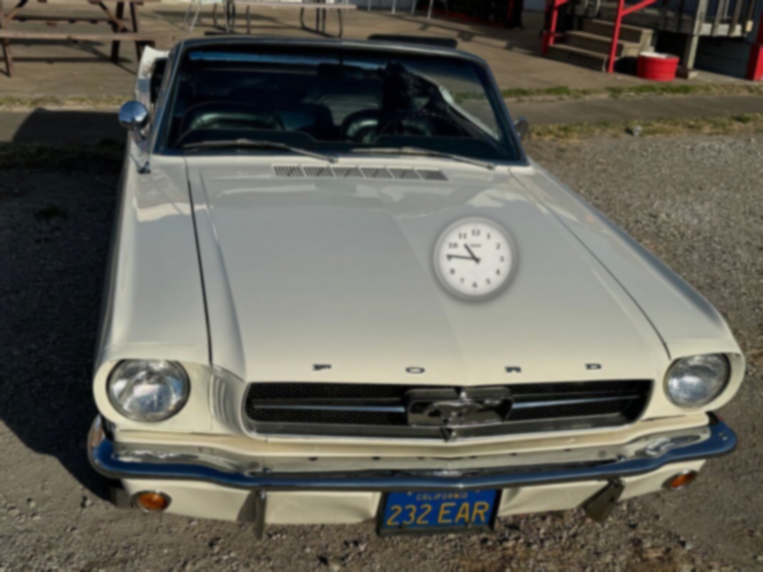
{"hour": 10, "minute": 46}
